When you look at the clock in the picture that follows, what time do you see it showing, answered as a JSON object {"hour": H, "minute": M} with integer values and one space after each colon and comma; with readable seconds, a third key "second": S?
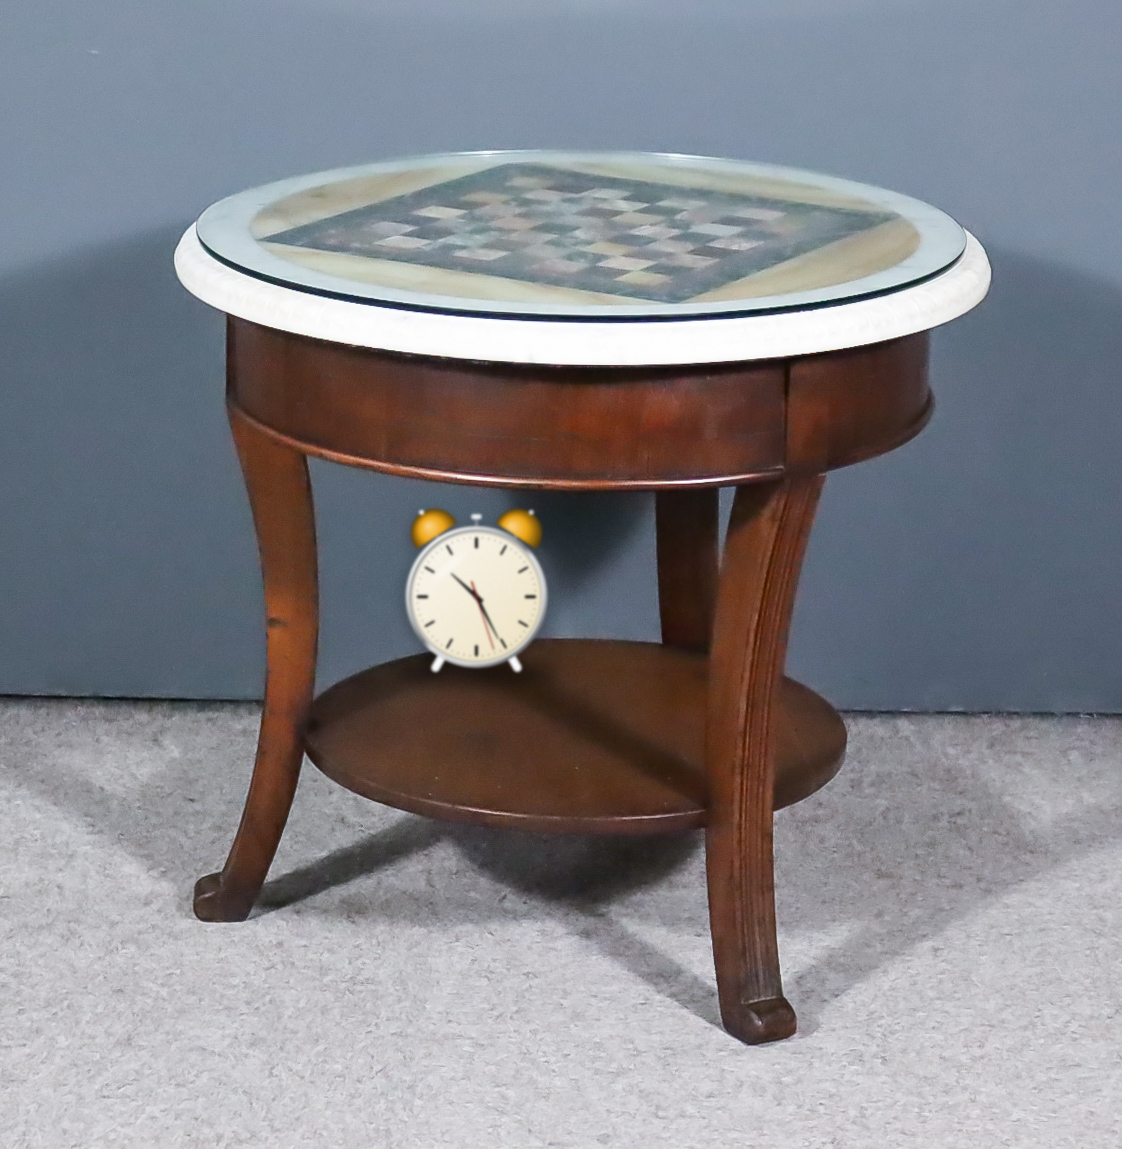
{"hour": 10, "minute": 25, "second": 27}
